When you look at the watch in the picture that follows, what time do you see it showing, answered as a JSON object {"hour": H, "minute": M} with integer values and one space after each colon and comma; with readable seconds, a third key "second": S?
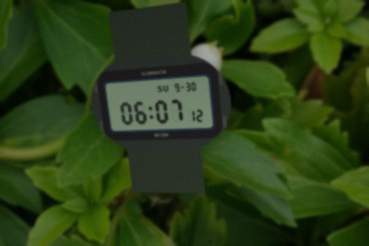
{"hour": 6, "minute": 7, "second": 12}
